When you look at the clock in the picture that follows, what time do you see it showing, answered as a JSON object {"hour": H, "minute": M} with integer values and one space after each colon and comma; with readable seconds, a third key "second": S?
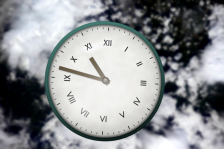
{"hour": 10, "minute": 47}
